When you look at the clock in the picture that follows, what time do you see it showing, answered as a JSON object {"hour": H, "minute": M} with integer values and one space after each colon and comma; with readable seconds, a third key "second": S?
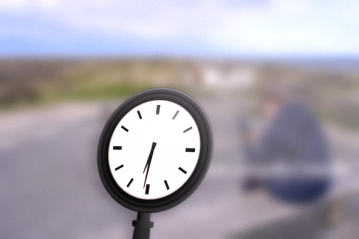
{"hour": 6, "minute": 31}
